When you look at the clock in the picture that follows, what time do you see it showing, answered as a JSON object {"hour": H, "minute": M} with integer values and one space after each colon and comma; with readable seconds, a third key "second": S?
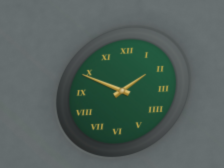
{"hour": 1, "minute": 49}
